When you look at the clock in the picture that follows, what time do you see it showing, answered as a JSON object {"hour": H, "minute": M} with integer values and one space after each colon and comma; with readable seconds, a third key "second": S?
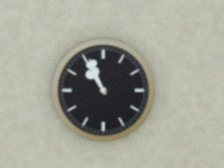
{"hour": 10, "minute": 56}
